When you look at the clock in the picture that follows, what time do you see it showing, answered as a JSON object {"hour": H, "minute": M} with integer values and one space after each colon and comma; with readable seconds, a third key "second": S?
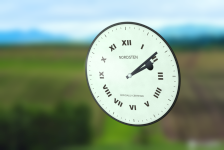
{"hour": 2, "minute": 9}
